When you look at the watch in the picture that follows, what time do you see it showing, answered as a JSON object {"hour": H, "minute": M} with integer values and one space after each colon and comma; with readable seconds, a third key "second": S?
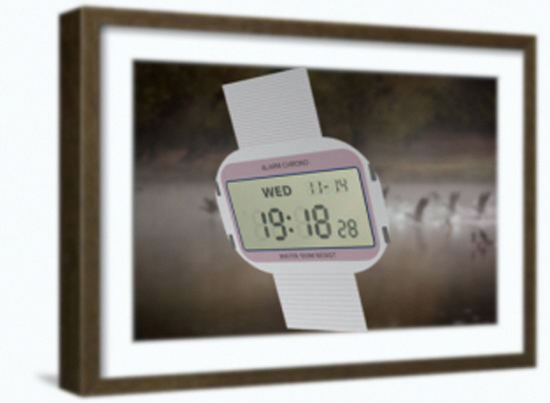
{"hour": 19, "minute": 18, "second": 28}
